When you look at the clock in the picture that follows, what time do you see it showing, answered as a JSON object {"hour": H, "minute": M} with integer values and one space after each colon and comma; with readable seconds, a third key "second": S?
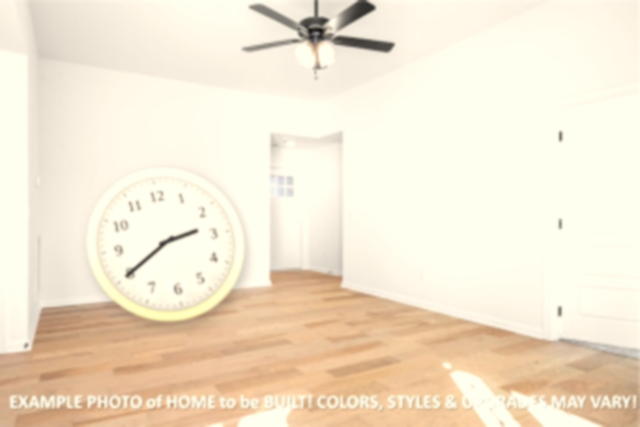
{"hour": 2, "minute": 40}
